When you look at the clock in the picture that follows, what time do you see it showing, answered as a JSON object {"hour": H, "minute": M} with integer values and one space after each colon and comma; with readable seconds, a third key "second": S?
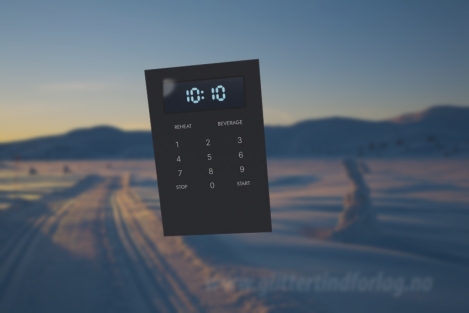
{"hour": 10, "minute": 10}
